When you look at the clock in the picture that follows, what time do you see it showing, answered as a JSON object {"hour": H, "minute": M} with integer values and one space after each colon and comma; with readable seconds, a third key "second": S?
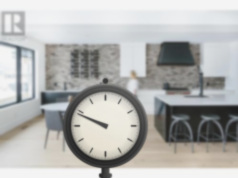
{"hour": 9, "minute": 49}
